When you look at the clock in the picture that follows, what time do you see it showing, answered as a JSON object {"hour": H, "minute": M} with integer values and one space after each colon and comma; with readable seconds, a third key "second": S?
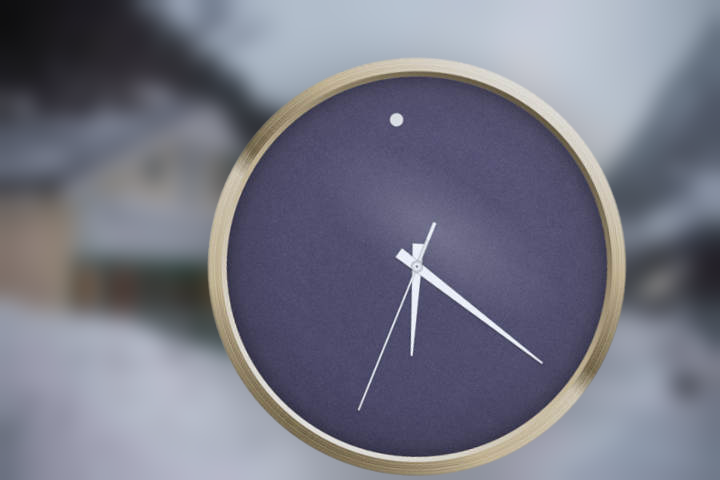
{"hour": 6, "minute": 22, "second": 35}
